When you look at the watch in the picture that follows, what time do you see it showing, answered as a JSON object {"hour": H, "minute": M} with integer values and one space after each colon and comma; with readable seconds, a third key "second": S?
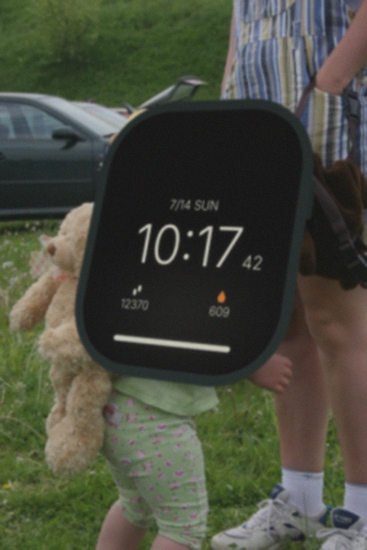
{"hour": 10, "minute": 17, "second": 42}
